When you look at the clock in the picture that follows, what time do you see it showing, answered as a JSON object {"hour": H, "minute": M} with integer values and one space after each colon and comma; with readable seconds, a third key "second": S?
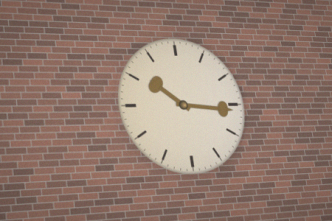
{"hour": 10, "minute": 16}
